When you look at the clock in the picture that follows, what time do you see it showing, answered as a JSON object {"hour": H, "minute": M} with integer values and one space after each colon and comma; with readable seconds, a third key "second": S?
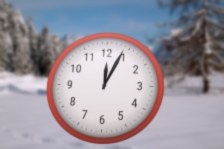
{"hour": 12, "minute": 4}
